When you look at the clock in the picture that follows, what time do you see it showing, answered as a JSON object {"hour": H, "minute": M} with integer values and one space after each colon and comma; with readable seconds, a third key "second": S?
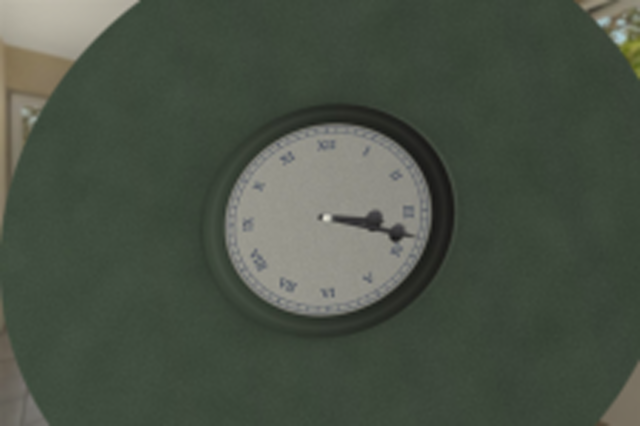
{"hour": 3, "minute": 18}
